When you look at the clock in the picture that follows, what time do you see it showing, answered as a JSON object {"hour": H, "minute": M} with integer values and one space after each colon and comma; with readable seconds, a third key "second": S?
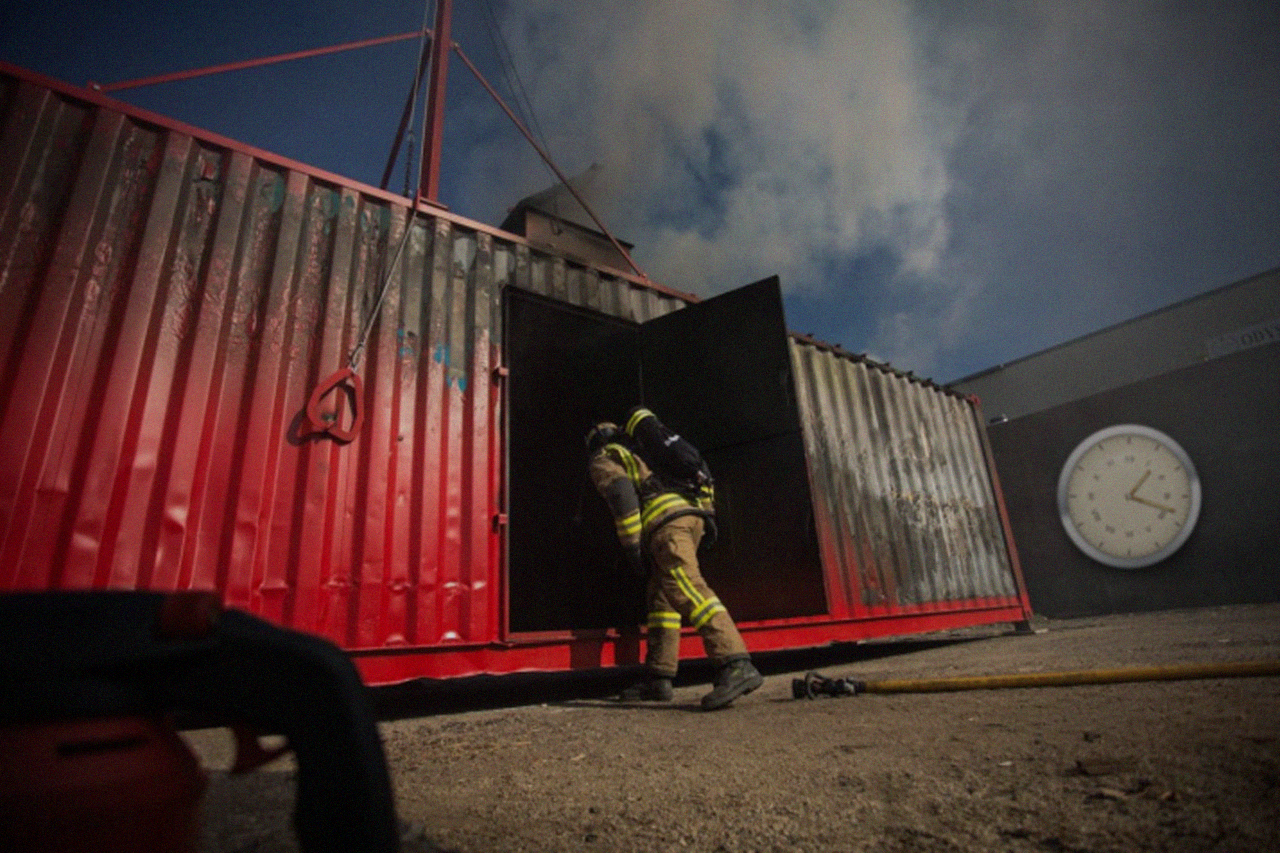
{"hour": 1, "minute": 18}
